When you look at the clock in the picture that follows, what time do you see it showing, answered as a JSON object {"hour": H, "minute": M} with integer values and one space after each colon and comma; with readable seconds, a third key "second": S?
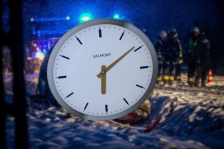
{"hour": 6, "minute": 9}
